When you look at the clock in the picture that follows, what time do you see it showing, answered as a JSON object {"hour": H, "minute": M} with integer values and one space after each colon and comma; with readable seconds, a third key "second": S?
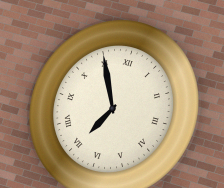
{"hour": 6, "minute": 55}
